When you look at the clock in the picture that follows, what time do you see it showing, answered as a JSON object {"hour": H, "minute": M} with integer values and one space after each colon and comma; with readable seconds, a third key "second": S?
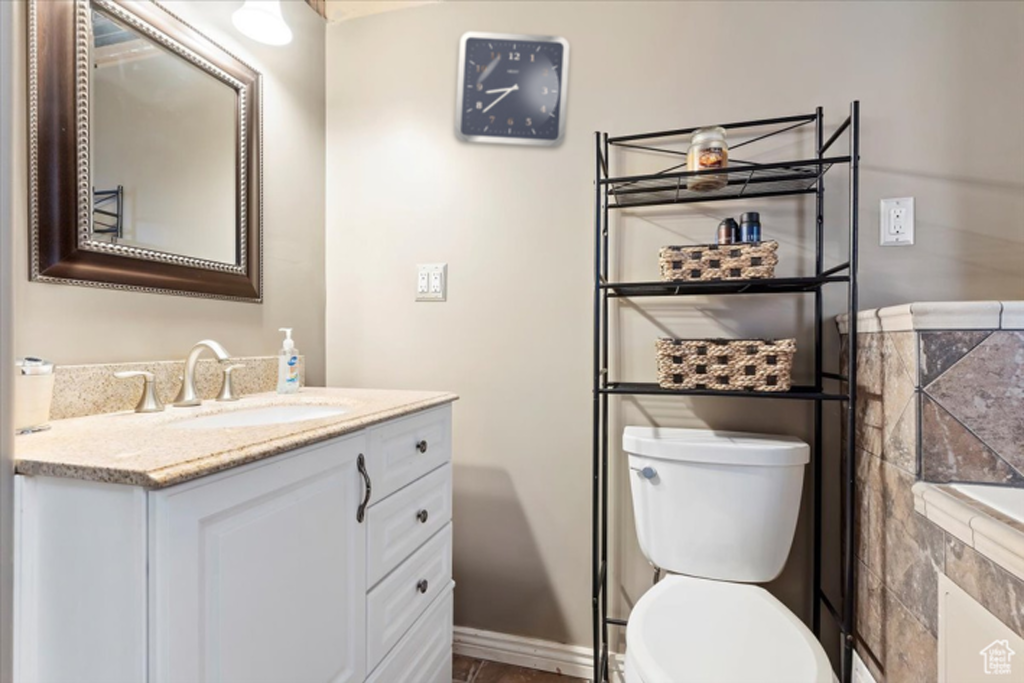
{"hour": 8, "minute": 38}
